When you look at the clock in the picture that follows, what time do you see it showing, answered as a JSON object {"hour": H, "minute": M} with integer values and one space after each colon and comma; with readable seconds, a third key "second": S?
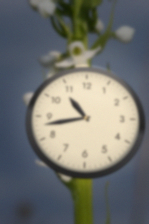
{"hour": 10, "minute": 43}
